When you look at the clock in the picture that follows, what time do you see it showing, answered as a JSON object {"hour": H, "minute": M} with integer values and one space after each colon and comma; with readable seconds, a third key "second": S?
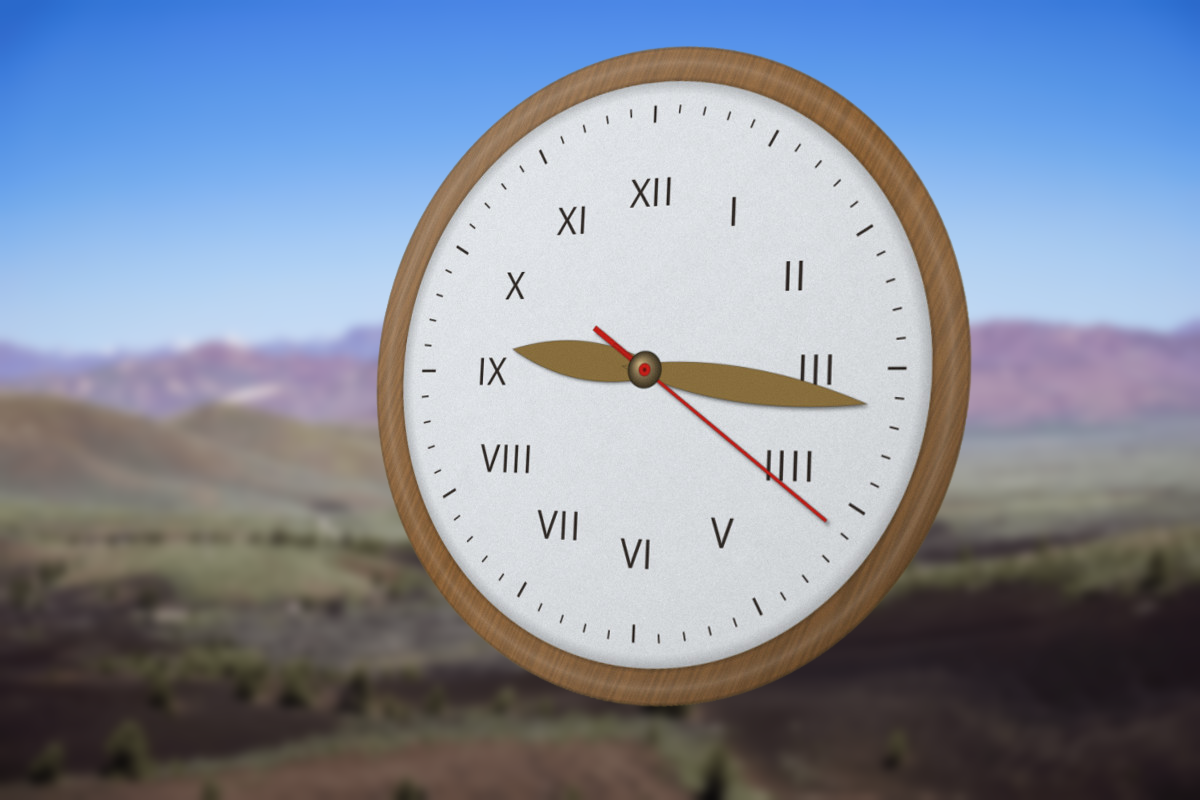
{"hour": 9, "minute": 16, "second": 21}
